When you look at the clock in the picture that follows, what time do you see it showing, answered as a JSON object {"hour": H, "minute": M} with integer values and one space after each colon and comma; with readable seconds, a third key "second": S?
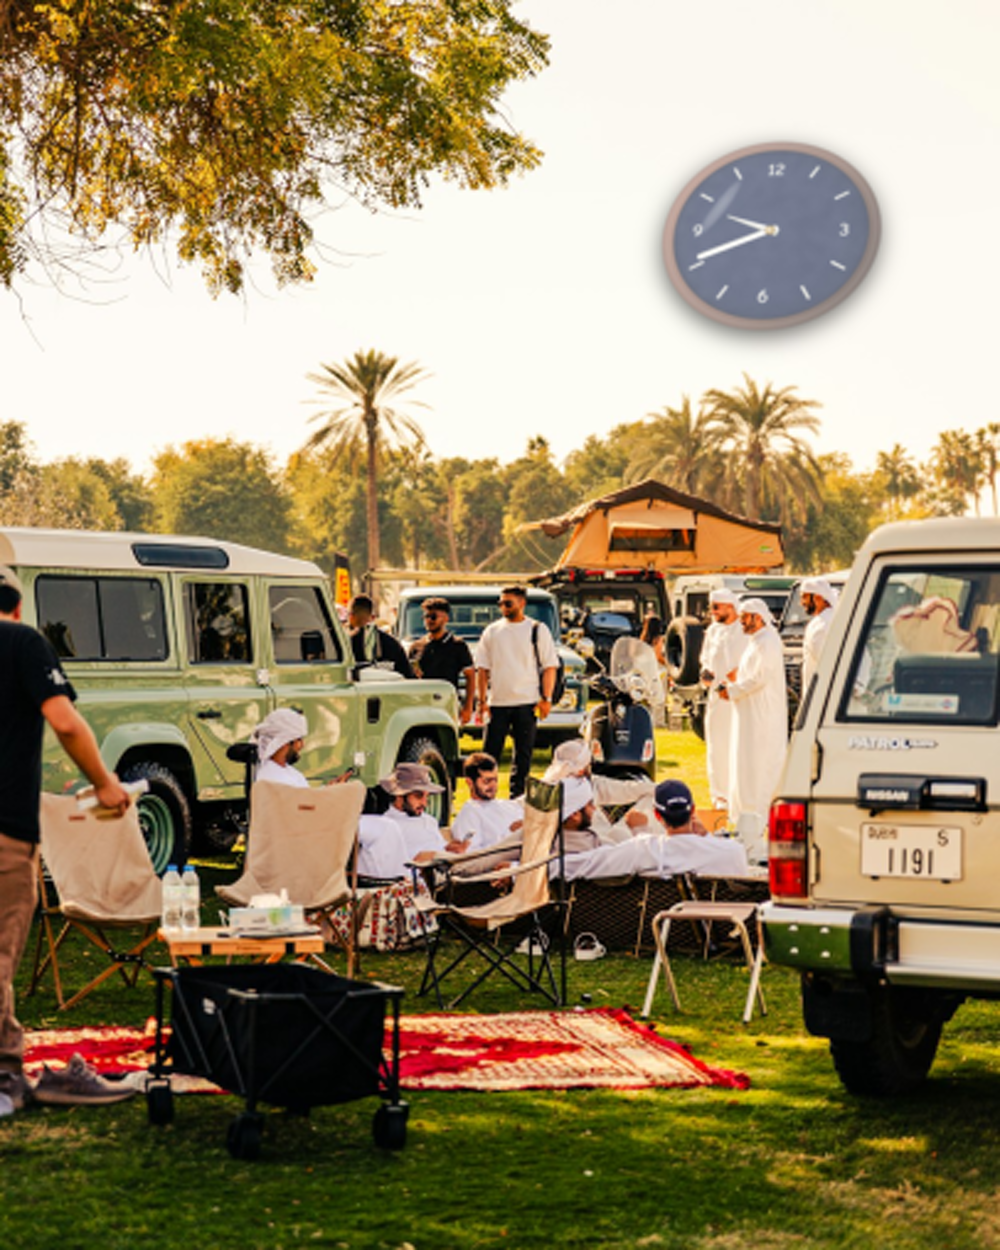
{"hour": 9, "minute": 41}
